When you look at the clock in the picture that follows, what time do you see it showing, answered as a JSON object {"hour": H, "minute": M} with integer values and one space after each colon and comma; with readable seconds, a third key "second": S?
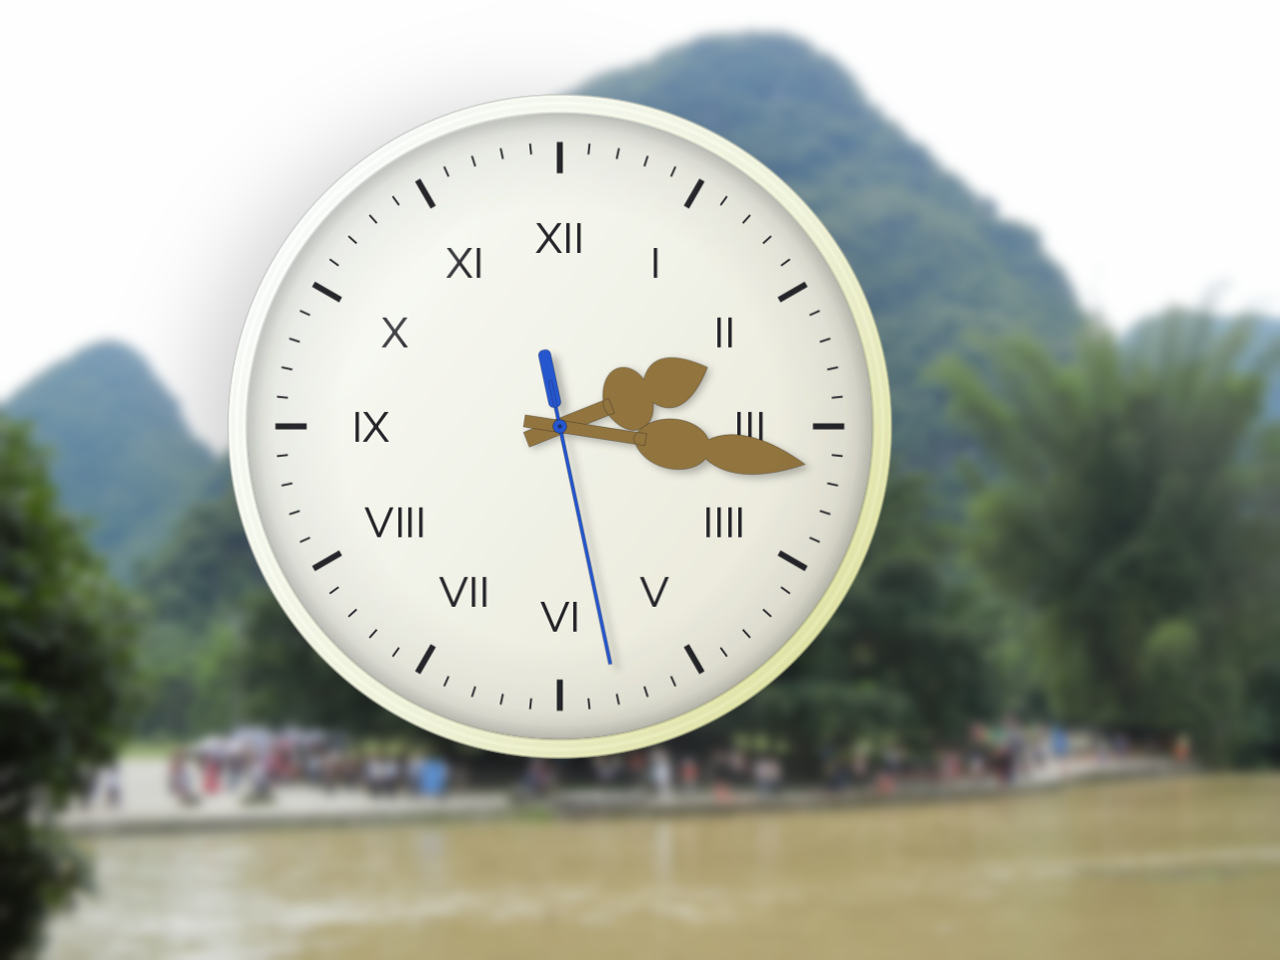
{"hour": 2, "minute": 16, "second": 28}
